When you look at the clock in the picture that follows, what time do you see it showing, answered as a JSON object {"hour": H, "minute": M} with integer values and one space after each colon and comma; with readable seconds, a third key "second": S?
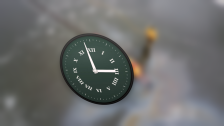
{"hour": 2, "minute": 58}
